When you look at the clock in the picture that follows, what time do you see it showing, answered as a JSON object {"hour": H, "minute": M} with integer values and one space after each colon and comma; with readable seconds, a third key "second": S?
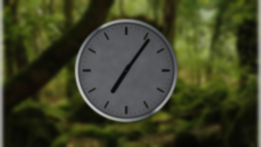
{"hour": 7, "minute": 6}
